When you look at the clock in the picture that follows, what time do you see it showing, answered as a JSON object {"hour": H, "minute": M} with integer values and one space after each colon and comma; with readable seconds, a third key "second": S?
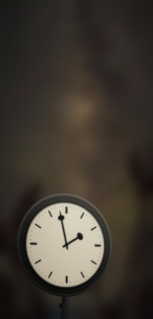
{"hour": 1, "minute": 58}
